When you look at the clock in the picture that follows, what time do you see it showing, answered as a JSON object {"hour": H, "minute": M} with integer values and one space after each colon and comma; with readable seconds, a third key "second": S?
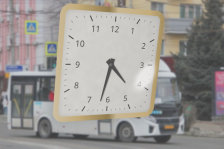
{"hour": 4, "minute": 32}
